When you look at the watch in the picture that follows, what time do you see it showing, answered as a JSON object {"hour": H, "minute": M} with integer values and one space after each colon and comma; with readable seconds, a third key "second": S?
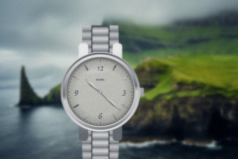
{"hour": 10, "minute": 22}
